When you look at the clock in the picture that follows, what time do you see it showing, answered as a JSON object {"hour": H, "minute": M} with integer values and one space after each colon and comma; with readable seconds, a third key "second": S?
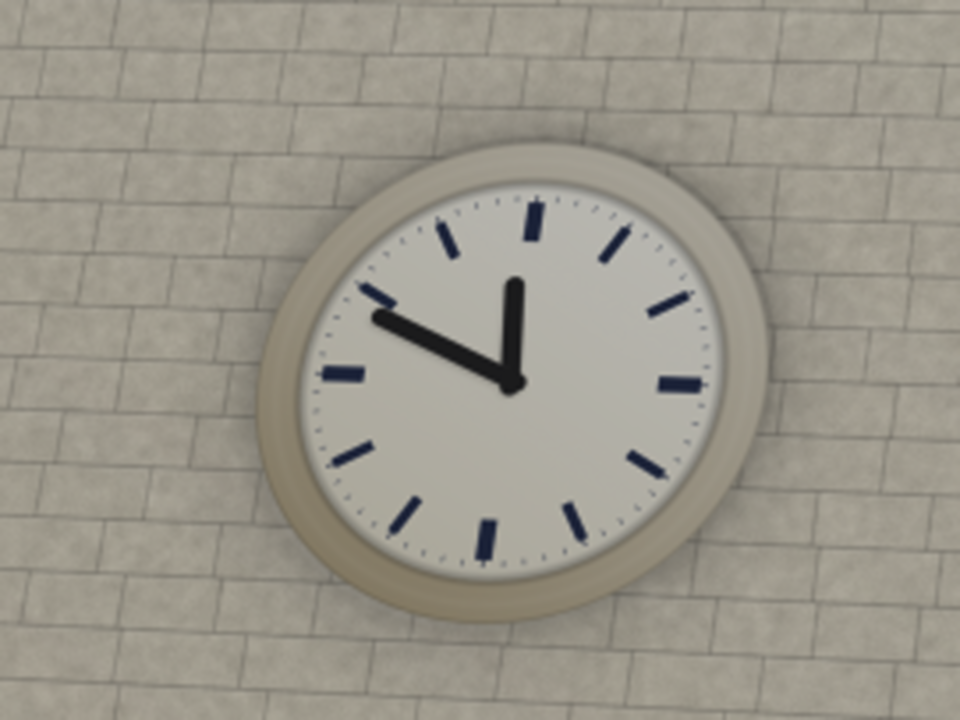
{"hour": 11, "minute": 49}
